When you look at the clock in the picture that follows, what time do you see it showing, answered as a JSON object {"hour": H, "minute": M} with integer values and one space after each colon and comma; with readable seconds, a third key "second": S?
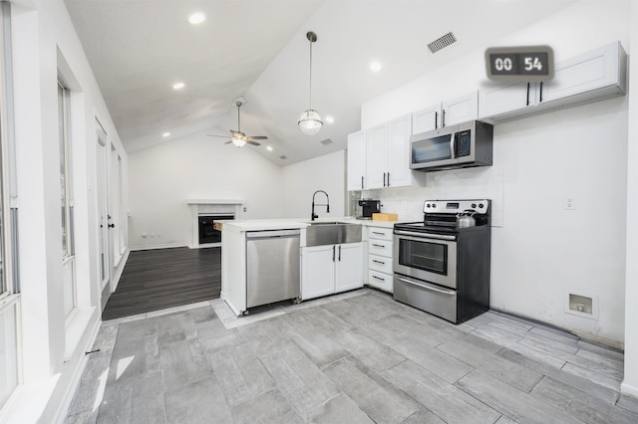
{"hour": 0, "minute": 54}
